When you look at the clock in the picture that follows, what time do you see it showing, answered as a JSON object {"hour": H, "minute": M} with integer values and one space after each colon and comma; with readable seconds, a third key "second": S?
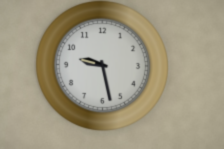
{"hour": 9, "minute": 28}
